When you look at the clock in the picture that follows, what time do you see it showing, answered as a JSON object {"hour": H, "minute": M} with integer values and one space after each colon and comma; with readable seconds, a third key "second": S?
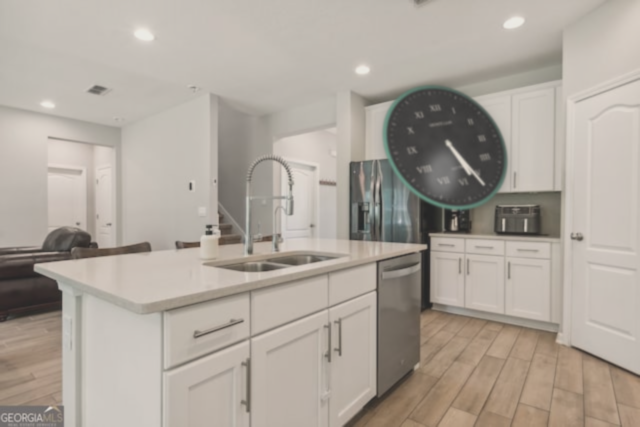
{"hour": 5, "minute": 26}
